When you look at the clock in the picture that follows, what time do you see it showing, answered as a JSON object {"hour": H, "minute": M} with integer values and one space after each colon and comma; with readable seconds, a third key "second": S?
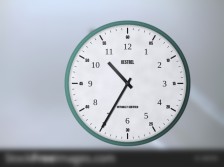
{"hour": 10, "minute": 35}
